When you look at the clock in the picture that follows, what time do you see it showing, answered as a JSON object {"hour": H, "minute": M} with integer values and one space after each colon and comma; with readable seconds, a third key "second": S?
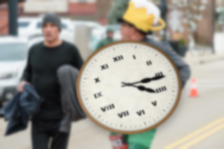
{"hour": 4, "minute": 16}
